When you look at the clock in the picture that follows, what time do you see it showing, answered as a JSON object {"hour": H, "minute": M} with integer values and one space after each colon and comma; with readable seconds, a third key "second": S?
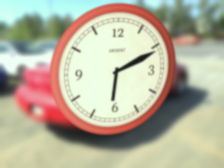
{"hour": 6, "minute": 11}
